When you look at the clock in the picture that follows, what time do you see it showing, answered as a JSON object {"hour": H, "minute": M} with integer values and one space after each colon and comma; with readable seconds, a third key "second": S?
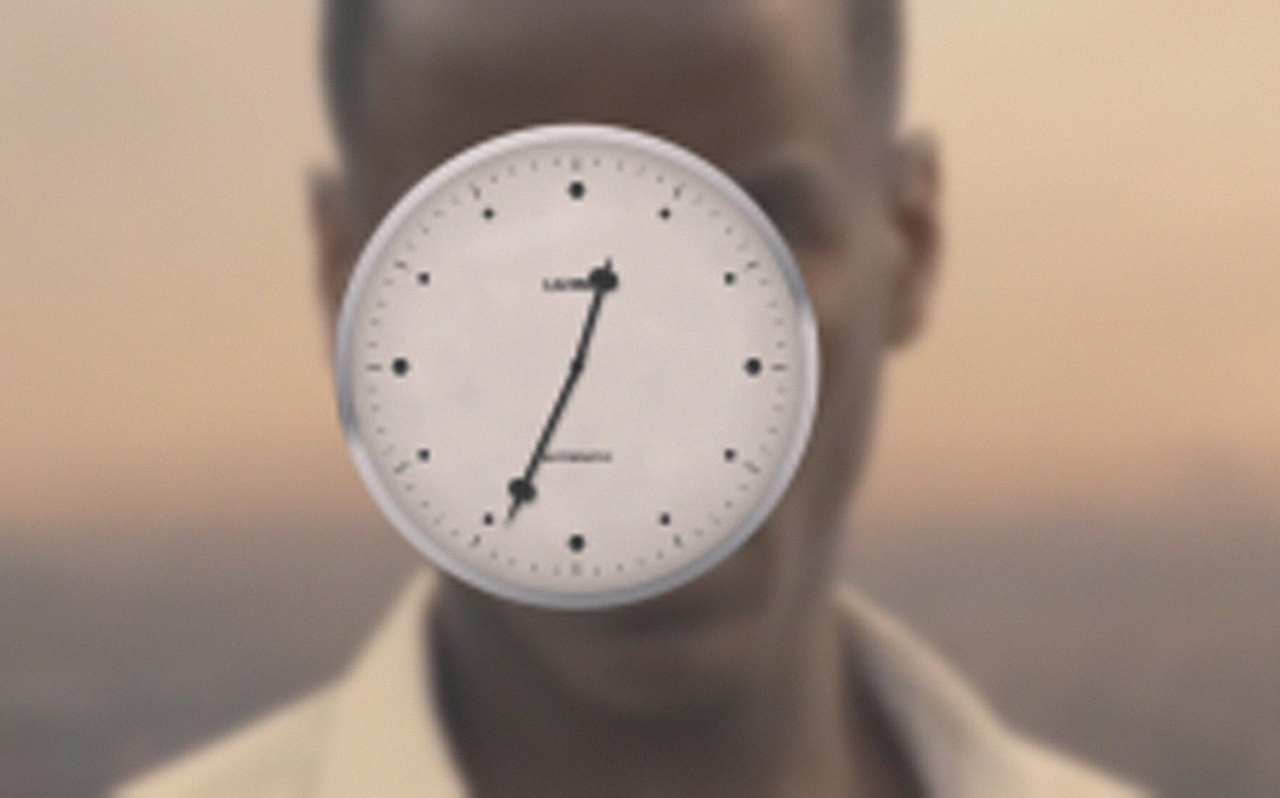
{"hour": 12, "minute": 34}
